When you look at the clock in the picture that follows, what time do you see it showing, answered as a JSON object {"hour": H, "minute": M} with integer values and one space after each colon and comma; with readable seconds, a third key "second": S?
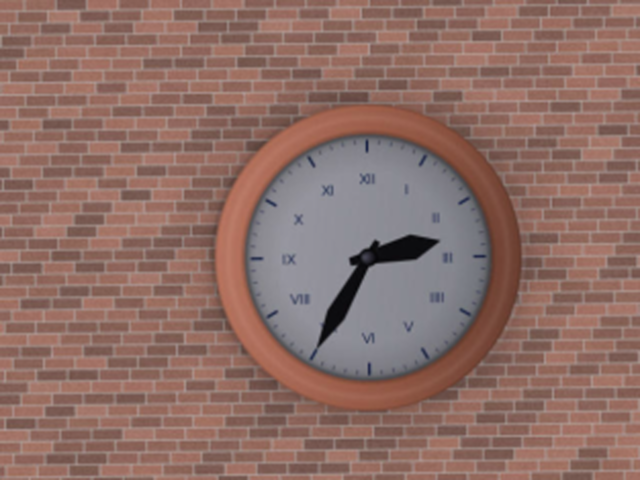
{"hour": 2, "minute": 35}
